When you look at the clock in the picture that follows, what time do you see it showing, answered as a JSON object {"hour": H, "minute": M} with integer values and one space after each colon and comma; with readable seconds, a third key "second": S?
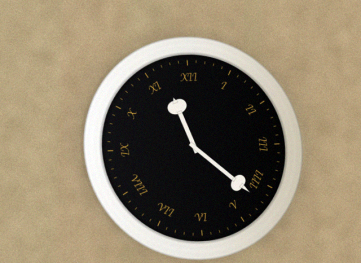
{"hour": 11, "minute": 22}
